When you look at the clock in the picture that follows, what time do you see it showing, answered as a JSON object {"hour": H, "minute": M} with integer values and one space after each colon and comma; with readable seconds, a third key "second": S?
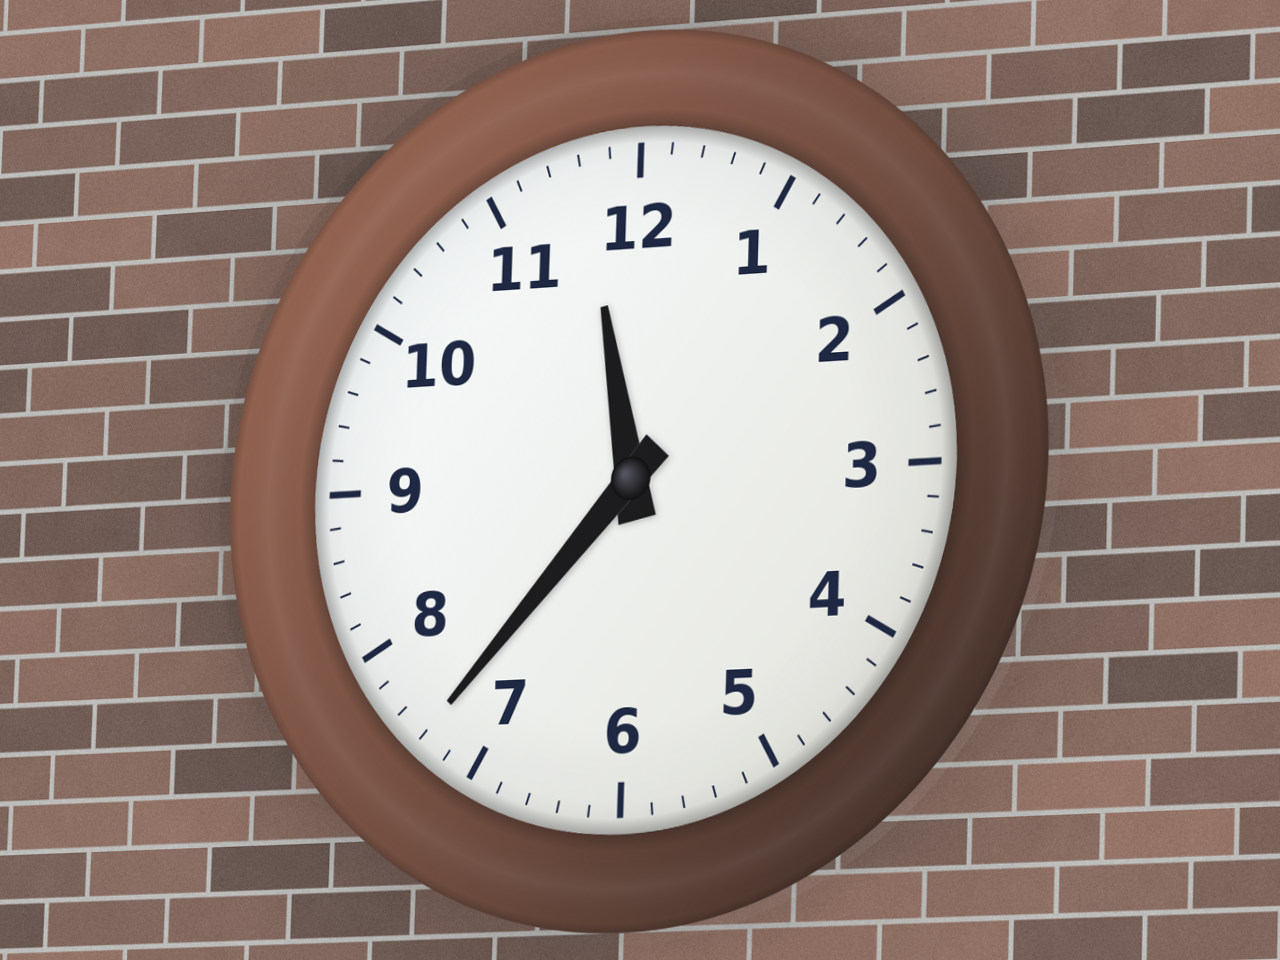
{"hour": 11, "minute": 37}
